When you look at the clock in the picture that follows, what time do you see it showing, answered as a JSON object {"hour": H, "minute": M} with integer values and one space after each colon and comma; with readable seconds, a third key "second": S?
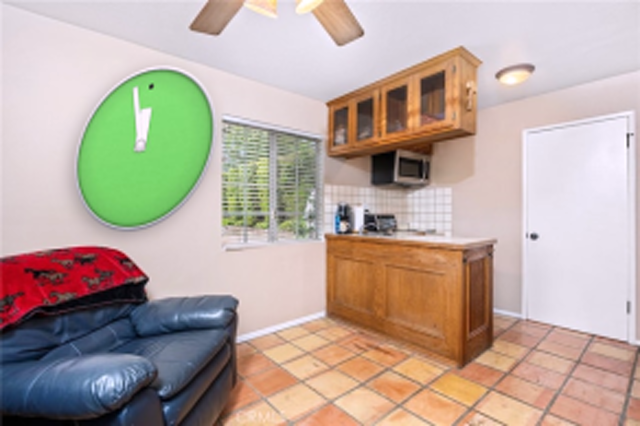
{"hour": 11, "minute": 57}
